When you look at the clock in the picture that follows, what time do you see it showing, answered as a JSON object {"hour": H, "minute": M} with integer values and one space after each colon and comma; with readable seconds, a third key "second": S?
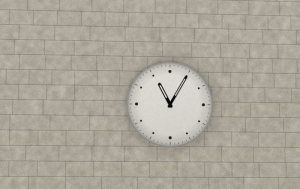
{"hour": 11, "minute": 5}
